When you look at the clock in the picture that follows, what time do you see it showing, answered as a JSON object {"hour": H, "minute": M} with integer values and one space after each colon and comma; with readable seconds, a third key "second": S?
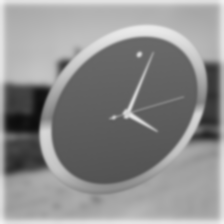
{"hour": 4, "minute": 2, "second": 13}
